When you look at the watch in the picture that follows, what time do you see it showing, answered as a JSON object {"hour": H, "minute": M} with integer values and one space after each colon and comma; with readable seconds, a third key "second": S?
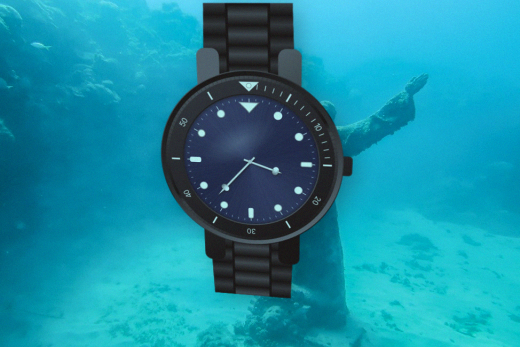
{"hour": 3, "minute": 37}
